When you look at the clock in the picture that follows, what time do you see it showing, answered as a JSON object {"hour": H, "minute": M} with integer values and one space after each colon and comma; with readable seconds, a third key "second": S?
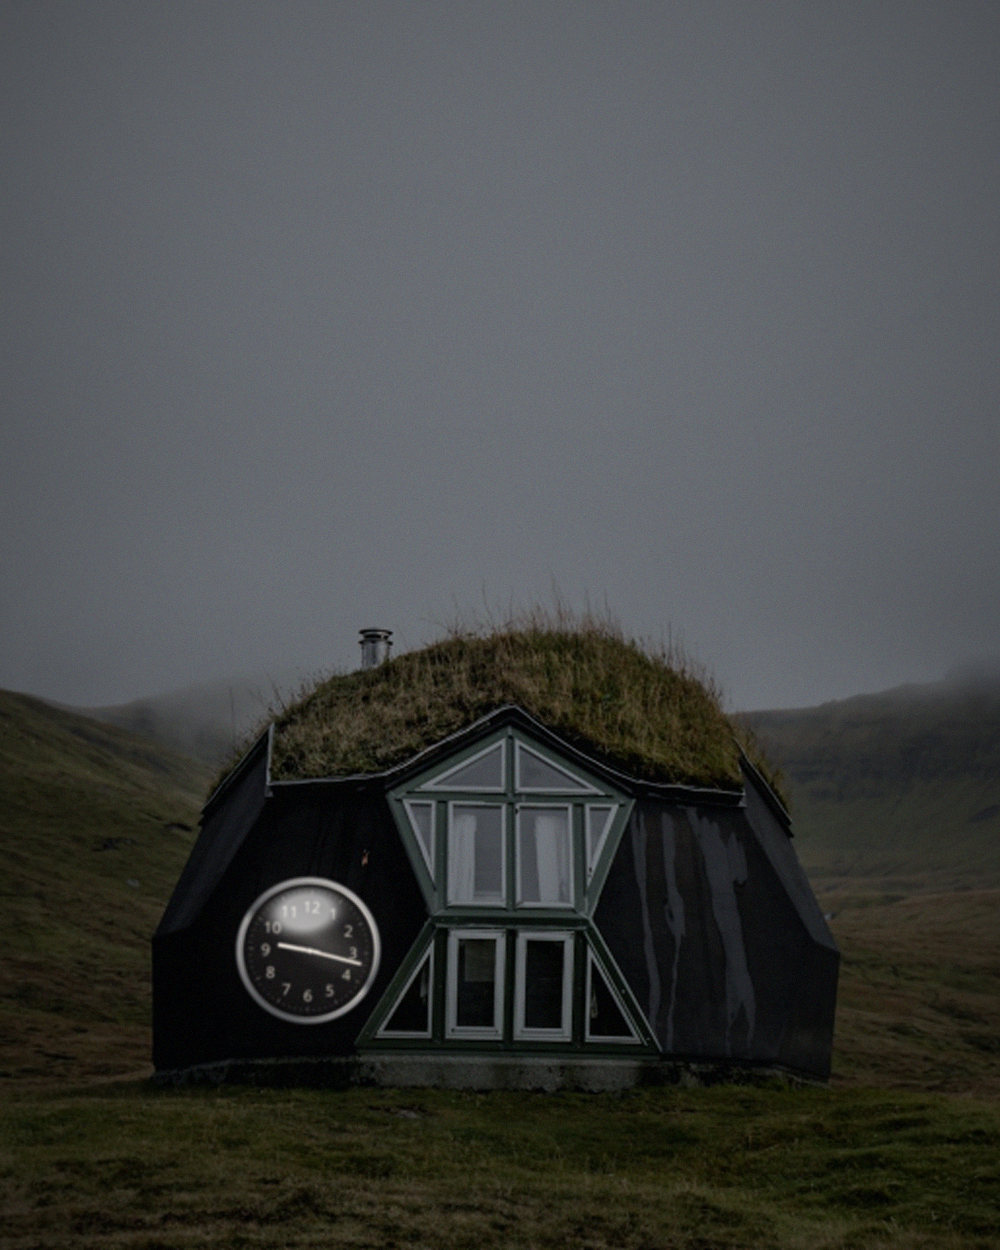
{"hour": 9, "minute": 17}
